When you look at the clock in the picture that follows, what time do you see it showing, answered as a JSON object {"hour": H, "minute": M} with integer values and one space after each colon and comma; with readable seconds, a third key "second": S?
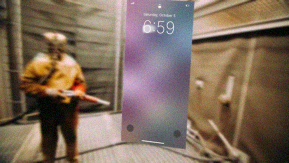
{"hour": 6, "minute": 59}
